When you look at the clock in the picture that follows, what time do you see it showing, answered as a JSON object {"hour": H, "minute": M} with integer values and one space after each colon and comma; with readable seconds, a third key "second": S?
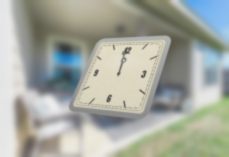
{"hour": 11, "minute": 59}
